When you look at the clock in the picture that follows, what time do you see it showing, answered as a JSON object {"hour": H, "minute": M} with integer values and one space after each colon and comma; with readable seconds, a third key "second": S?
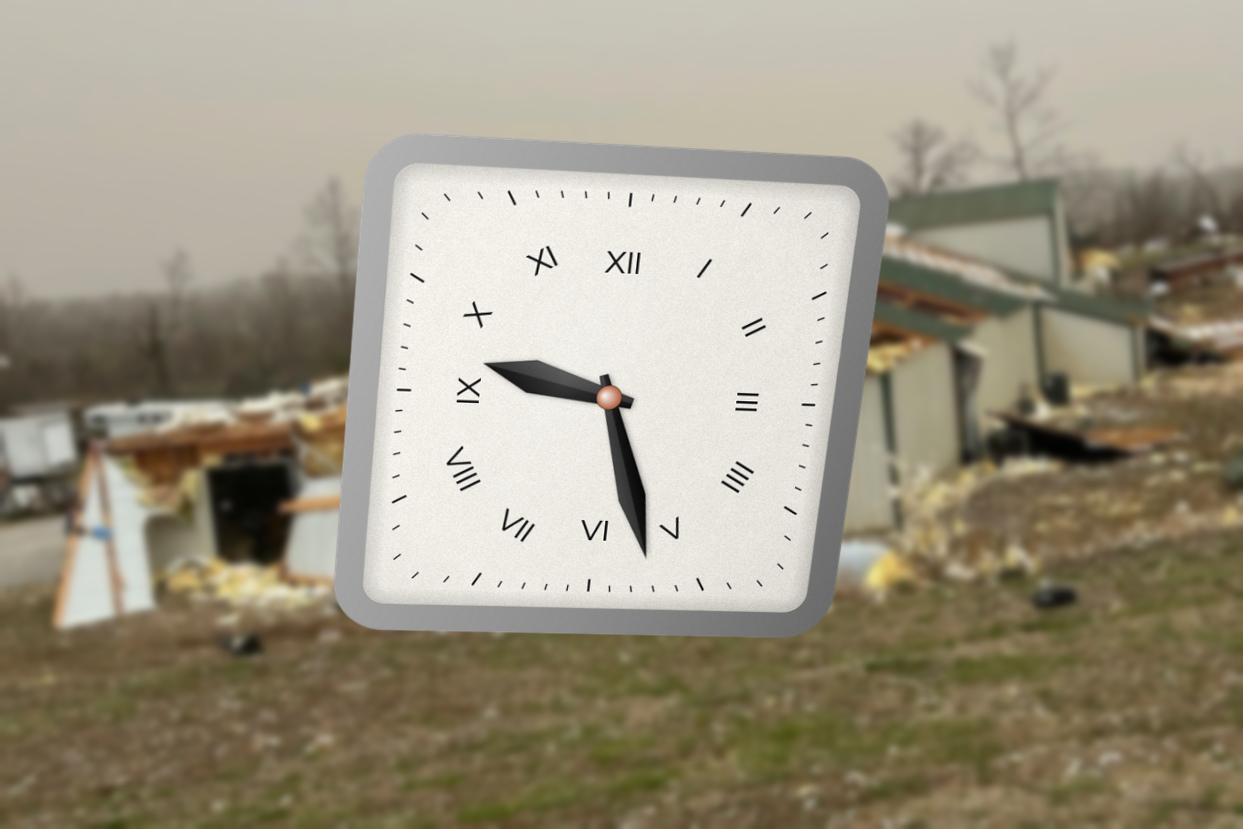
{"hour": 9, "minute": 27}
